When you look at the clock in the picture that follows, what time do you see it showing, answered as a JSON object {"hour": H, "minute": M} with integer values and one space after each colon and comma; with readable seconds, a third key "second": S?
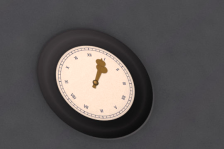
{"hour": 1, "minute": 4}
